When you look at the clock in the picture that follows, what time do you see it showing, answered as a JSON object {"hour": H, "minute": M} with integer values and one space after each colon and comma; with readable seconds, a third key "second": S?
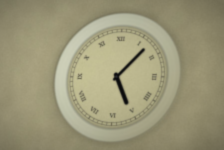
{"hour": 5, "minute": 7}
